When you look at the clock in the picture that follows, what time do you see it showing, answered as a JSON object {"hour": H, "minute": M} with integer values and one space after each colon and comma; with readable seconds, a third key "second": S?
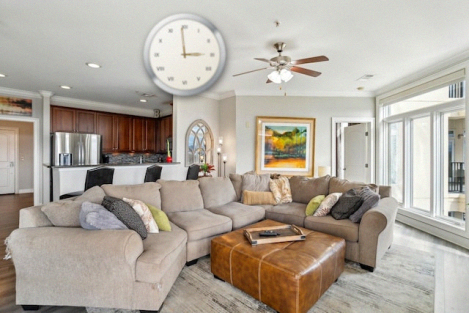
{"hour": 2, "minute": 59}
